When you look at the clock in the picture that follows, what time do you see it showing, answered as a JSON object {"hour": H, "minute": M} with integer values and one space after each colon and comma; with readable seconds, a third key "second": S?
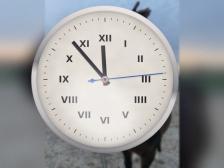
{"hour": 11, "minute": 53, "second": 14}
